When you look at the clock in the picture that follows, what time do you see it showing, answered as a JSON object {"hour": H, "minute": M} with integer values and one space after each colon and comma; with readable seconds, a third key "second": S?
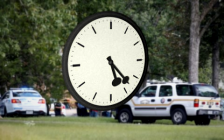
{"hour": 5, "minute": 23}
